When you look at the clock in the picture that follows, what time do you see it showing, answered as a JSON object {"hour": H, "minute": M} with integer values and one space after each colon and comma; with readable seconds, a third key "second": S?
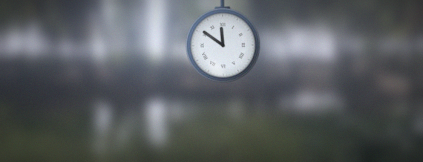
{"hour": 11, "minute": 51}
